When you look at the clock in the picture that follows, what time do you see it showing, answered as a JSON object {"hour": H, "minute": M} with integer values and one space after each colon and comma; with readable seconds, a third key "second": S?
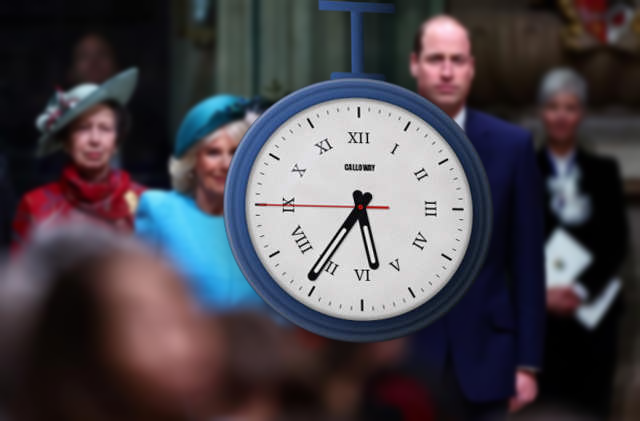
{"hour": 5, "minute": 35, "second": 45}
